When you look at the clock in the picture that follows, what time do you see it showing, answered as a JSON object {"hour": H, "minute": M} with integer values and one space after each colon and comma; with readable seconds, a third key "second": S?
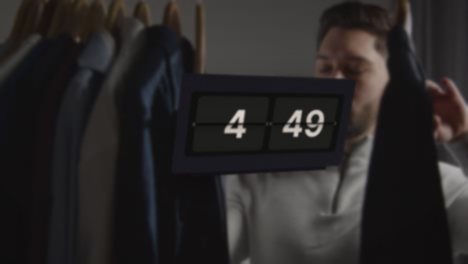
{"hour": 4, "minute": 49}
